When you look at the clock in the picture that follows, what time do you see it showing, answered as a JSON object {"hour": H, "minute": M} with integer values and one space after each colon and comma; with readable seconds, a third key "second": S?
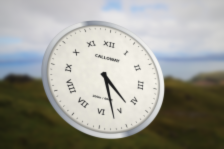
{"hour": 4, "minute": 27}
